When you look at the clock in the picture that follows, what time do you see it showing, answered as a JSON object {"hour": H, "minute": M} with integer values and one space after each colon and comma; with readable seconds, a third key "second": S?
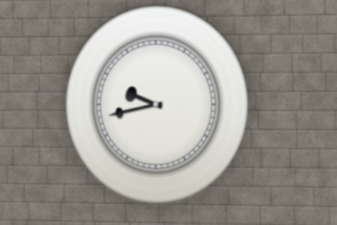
{"hour": 9, "minute": 43}
